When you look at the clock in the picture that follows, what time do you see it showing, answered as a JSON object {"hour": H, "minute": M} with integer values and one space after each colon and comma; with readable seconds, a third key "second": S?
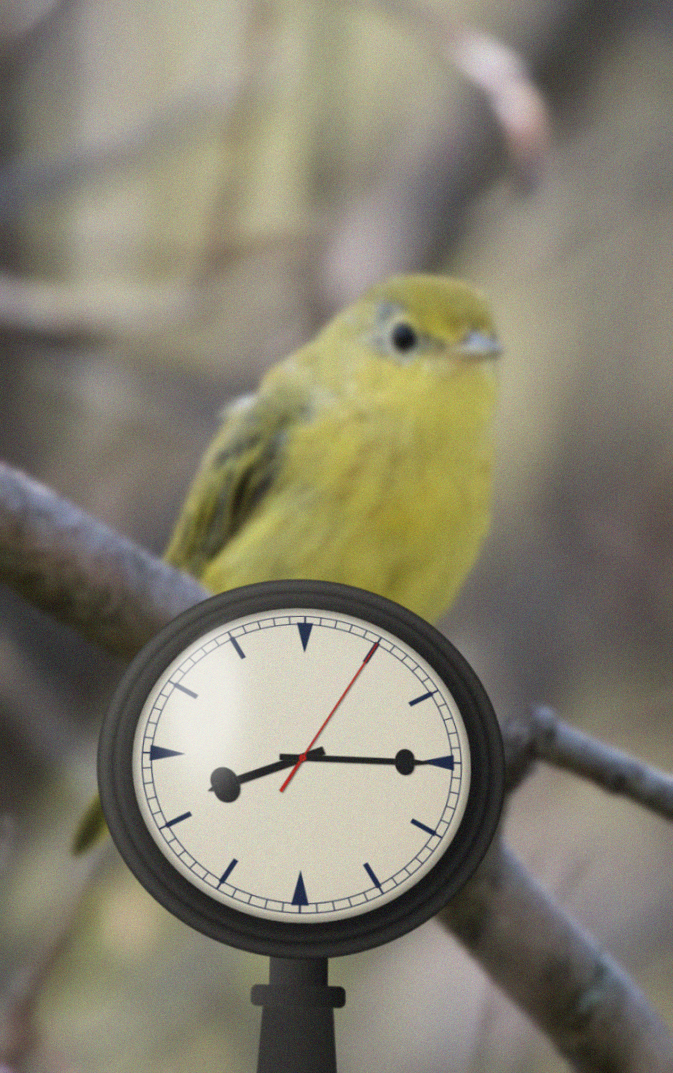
{"hour": 8, "minute": 15, "second": 5}
